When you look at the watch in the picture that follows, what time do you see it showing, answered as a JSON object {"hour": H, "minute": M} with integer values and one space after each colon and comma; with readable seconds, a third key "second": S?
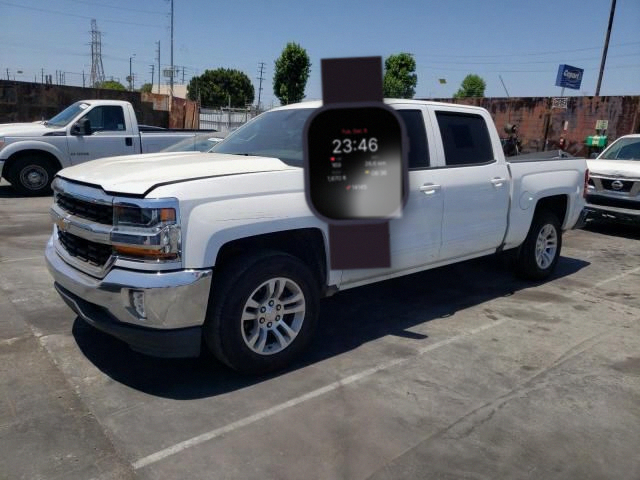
{"hour": 23, "minute": 46}
